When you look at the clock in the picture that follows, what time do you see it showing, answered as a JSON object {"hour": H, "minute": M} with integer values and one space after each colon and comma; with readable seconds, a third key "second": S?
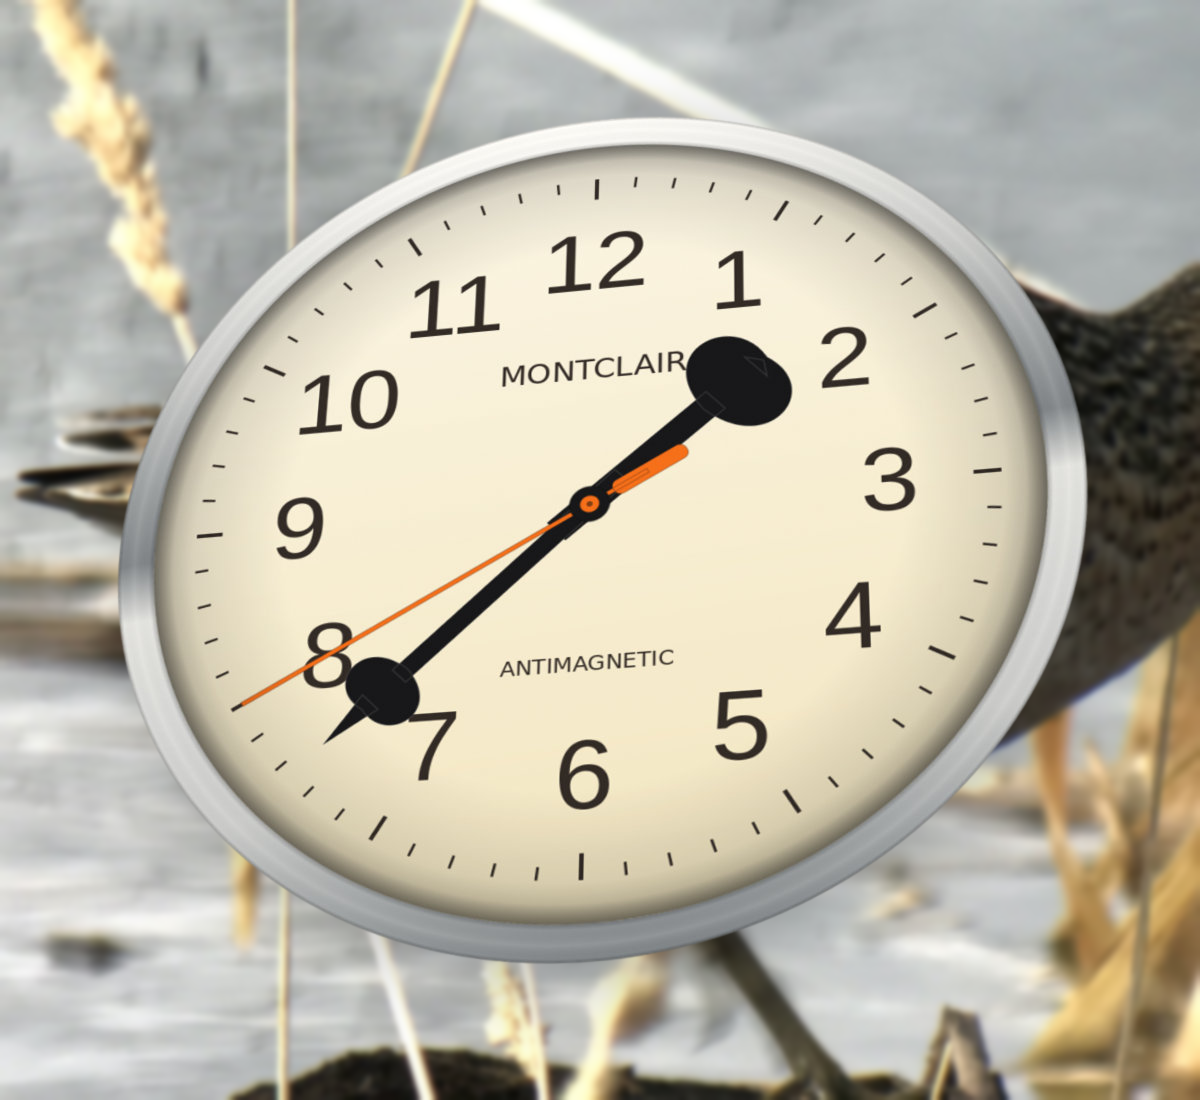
{"hour": 1, "minute": 37, "second": 40}
